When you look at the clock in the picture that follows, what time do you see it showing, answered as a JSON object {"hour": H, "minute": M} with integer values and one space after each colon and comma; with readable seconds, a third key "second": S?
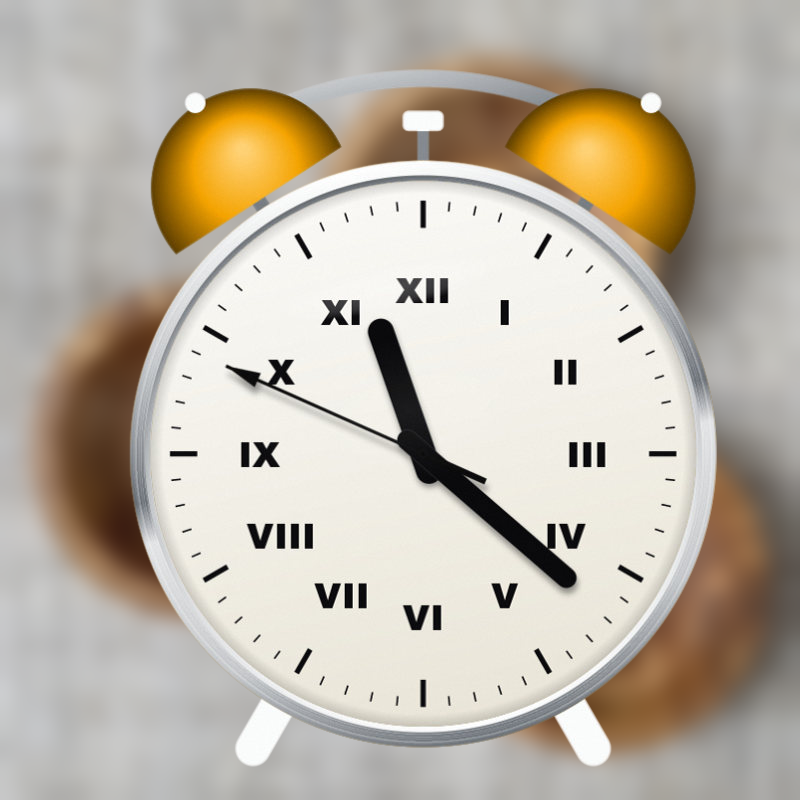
{"hour": 11, "minute": 21, "second": 49}
